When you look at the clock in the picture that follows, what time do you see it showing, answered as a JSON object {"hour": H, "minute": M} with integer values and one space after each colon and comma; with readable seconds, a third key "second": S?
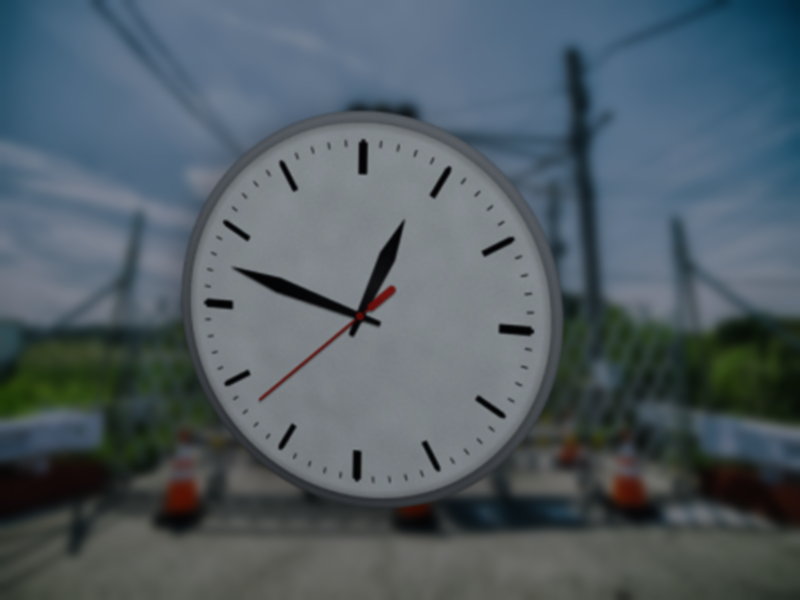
{"hour": 12, "minute": 47, "second": 38}
